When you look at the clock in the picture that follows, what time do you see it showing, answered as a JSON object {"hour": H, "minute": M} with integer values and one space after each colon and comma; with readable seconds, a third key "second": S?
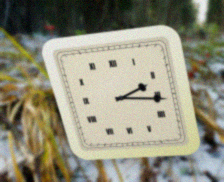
{"hour": 2, "minute": 16}
